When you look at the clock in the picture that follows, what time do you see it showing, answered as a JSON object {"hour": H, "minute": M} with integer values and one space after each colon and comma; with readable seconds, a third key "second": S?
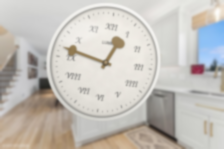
{"hour": 12, "minute": 47}
